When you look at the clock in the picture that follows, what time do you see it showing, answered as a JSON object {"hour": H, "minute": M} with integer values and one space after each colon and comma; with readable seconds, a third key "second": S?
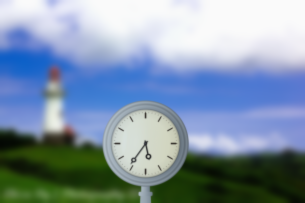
{"hour": 5, "minute": 36}
